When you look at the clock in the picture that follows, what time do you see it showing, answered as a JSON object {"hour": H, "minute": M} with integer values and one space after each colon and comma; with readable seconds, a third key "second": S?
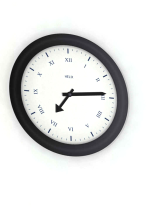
{"hour": 7, "minute": 14}
